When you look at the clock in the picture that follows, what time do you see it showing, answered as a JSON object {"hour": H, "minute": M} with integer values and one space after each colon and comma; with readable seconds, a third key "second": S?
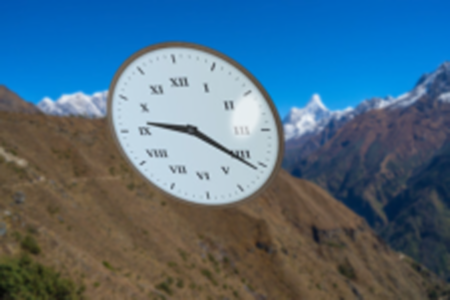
{"hour": 9, "minute": 21}
